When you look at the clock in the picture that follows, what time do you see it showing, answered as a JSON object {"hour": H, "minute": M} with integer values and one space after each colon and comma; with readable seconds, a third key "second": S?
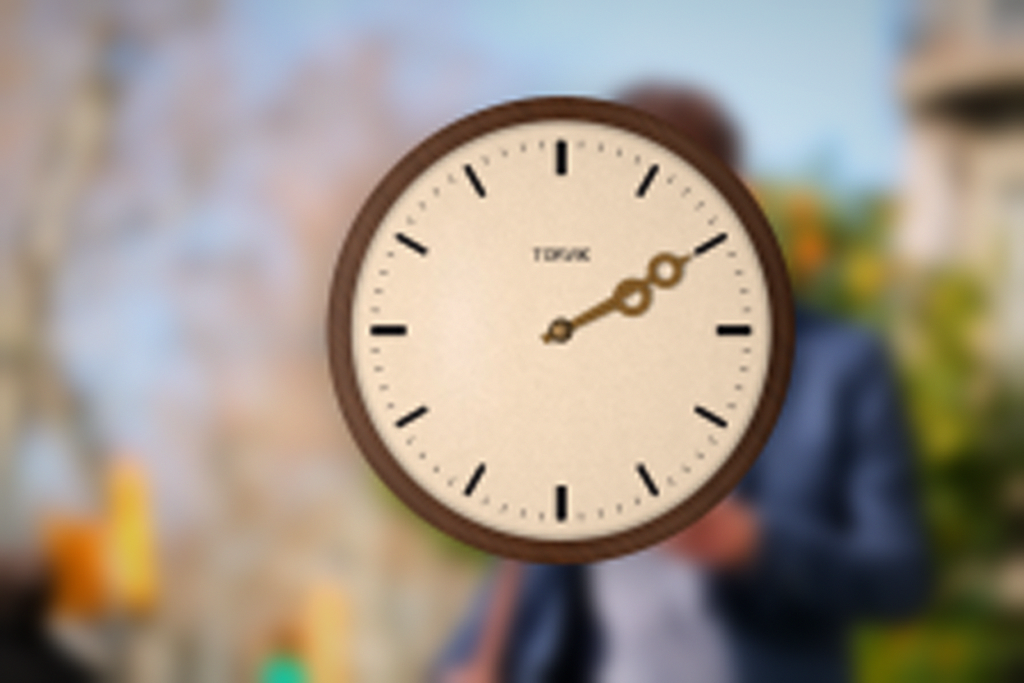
{"hour": 2, "minute": 10}
